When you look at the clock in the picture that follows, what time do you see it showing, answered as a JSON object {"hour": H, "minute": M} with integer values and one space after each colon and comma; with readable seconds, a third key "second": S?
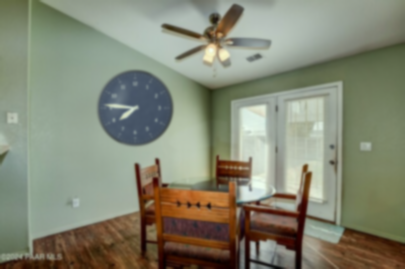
{"hour": 7, "minute": 46}
